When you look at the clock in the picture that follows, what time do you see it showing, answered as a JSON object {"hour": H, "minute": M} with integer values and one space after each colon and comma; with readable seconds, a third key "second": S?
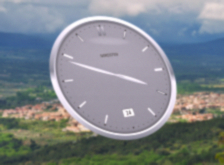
{"hour": 3, "minute": 49}
